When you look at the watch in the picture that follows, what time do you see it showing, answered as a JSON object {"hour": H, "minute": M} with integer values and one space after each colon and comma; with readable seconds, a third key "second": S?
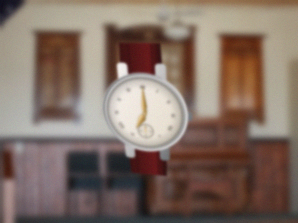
{"hour": 7, "minute": 0}
